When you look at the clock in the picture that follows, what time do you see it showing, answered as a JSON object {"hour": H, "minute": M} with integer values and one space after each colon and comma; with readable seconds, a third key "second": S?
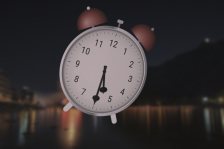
{"hour": 5, "minute": 30}
